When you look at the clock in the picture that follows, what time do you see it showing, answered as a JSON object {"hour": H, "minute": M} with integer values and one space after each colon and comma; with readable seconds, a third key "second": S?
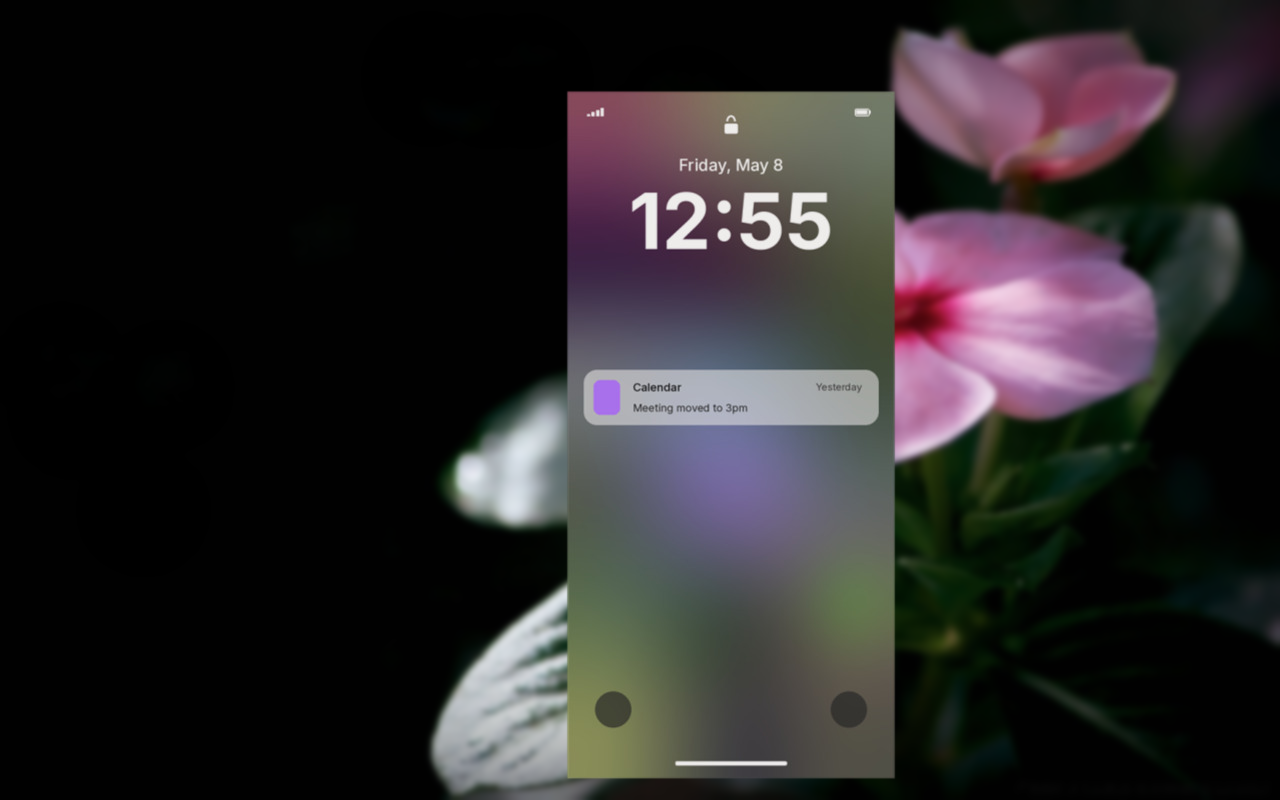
{"hour": 12, "minute": 55}
